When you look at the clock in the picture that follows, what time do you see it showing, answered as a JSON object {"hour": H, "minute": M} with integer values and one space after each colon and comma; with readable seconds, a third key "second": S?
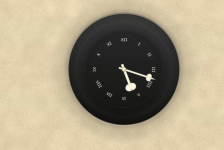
{"hour": 5, "minute": 18}
